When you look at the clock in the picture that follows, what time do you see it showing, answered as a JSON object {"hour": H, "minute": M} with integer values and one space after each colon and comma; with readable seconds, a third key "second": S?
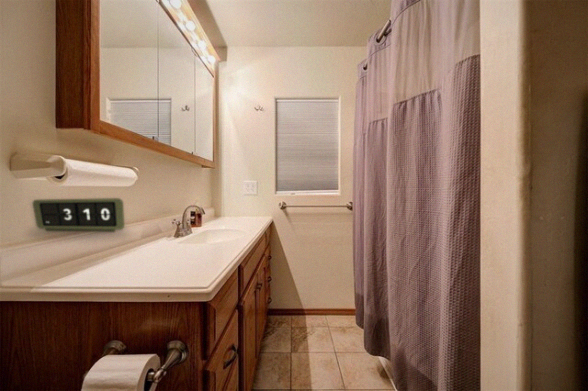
{"hour": 3, "minute": 10}
